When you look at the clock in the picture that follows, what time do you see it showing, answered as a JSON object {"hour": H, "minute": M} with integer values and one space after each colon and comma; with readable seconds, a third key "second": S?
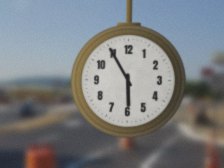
{"hour": 5, "minute": 55}
